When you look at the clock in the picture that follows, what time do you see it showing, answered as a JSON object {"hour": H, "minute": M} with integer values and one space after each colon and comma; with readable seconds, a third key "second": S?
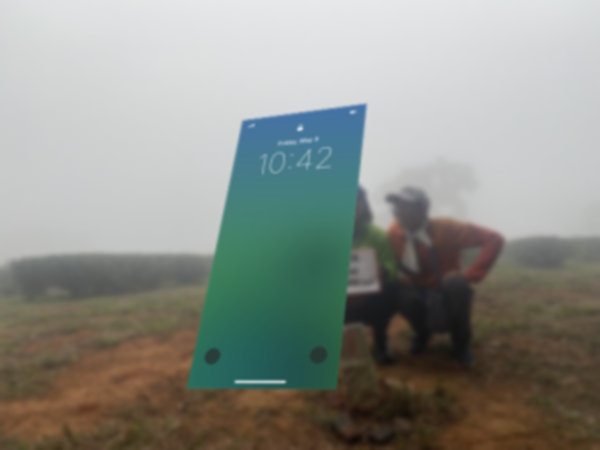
{"hour": 10, "minute": 42}
